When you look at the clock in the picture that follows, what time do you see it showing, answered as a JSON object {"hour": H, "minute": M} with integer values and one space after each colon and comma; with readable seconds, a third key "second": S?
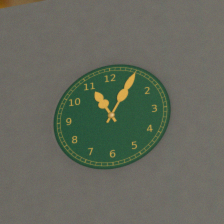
{"hour": 11, "minute": 5}
